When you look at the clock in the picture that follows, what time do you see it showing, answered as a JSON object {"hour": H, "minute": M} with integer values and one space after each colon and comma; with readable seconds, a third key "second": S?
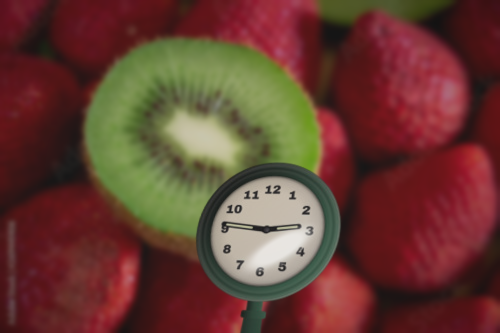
{"hour": 2, "minute": 46}
